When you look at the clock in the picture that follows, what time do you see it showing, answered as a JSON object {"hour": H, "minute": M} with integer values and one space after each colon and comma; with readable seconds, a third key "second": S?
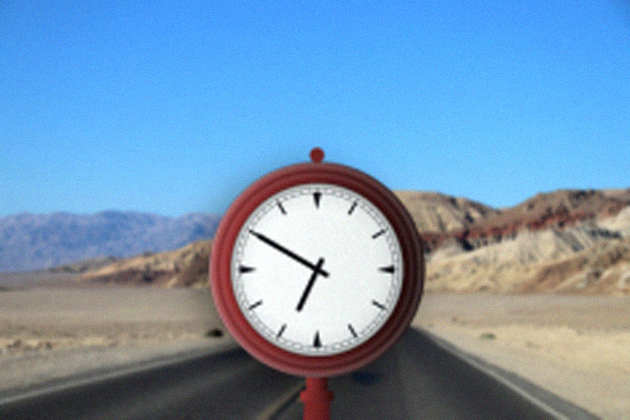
{"hour": 6, "minute": 50}
